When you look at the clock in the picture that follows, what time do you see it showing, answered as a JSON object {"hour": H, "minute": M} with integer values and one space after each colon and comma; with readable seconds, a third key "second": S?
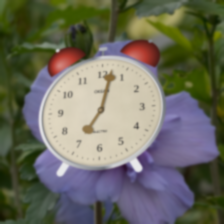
{"hour": 7, "minute": 2}
